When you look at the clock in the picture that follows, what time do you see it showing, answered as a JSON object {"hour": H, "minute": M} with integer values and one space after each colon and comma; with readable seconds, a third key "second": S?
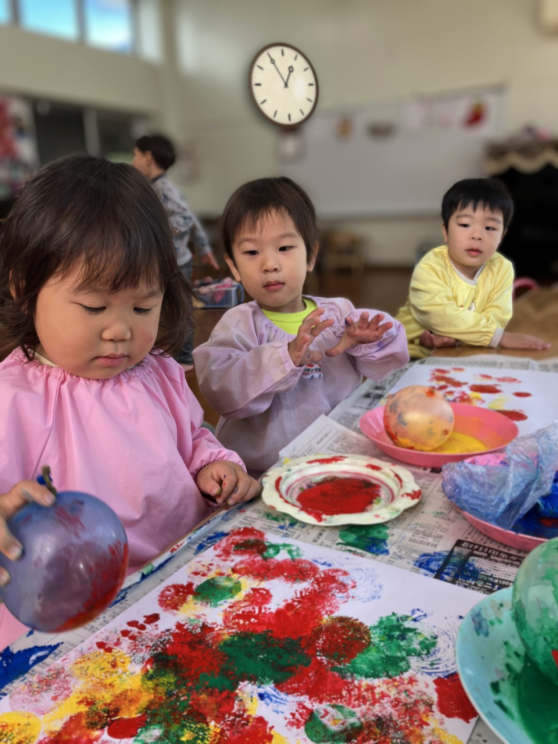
{"hour": 12, "minute": 55}
